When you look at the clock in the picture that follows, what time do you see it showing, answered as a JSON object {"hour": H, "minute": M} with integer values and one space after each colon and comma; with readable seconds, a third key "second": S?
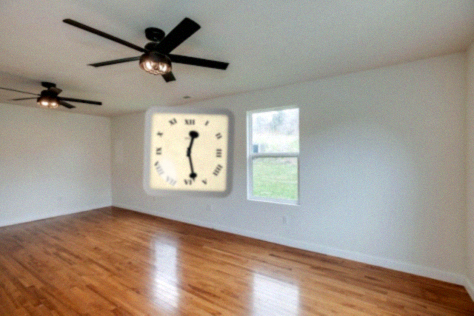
{"hour": 12, "minute": 28}
